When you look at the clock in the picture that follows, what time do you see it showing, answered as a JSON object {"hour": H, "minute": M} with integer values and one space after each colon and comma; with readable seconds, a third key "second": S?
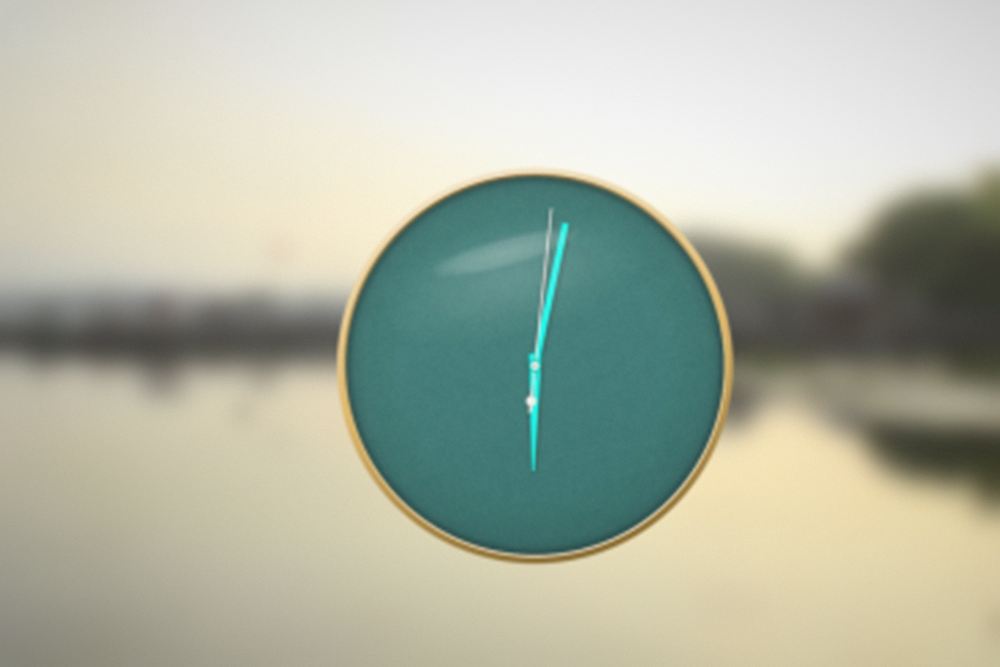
{"hour": 6, "minute": 2, "second": 1}
